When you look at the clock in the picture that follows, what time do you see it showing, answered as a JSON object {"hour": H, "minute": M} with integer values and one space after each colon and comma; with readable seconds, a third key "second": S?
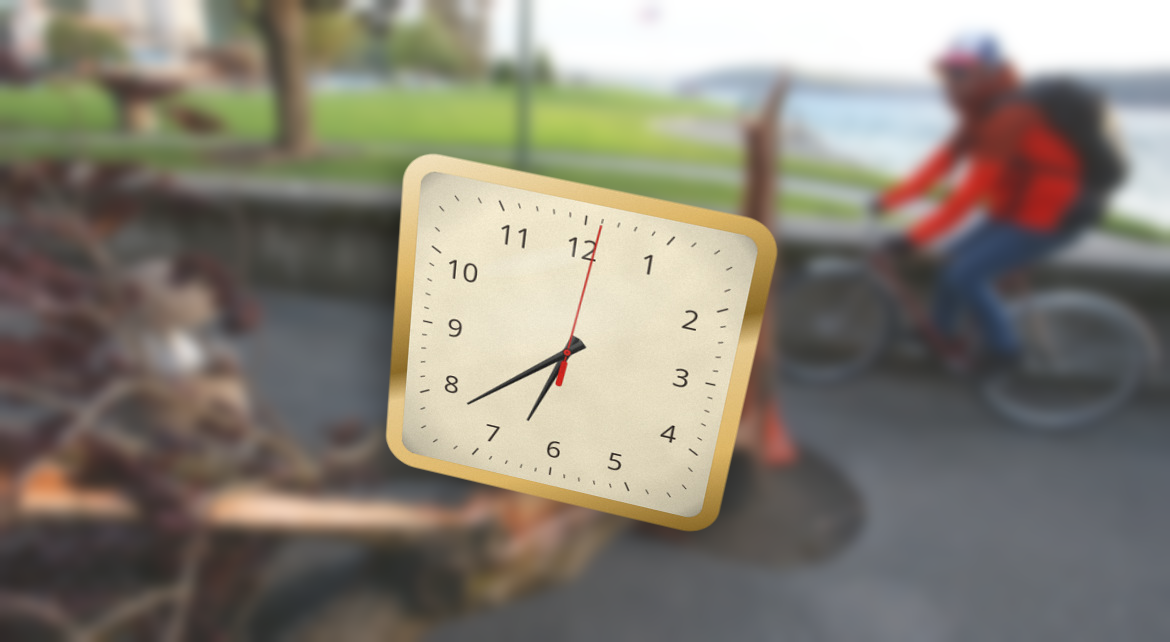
{"hour": 6, "minute": 38, "second": 1}
